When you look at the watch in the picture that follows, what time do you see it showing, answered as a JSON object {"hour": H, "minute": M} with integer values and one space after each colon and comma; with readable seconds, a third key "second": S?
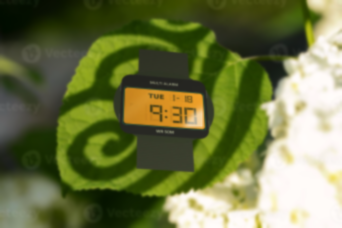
{"hour": 9, "minute": 30}
